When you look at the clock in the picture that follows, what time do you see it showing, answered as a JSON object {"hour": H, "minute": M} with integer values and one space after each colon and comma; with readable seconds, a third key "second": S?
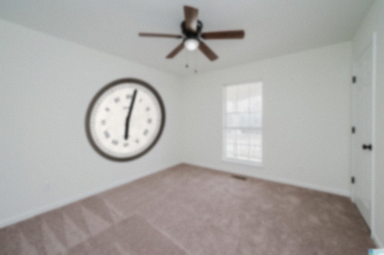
{"hour": 6, "minute": 2}
